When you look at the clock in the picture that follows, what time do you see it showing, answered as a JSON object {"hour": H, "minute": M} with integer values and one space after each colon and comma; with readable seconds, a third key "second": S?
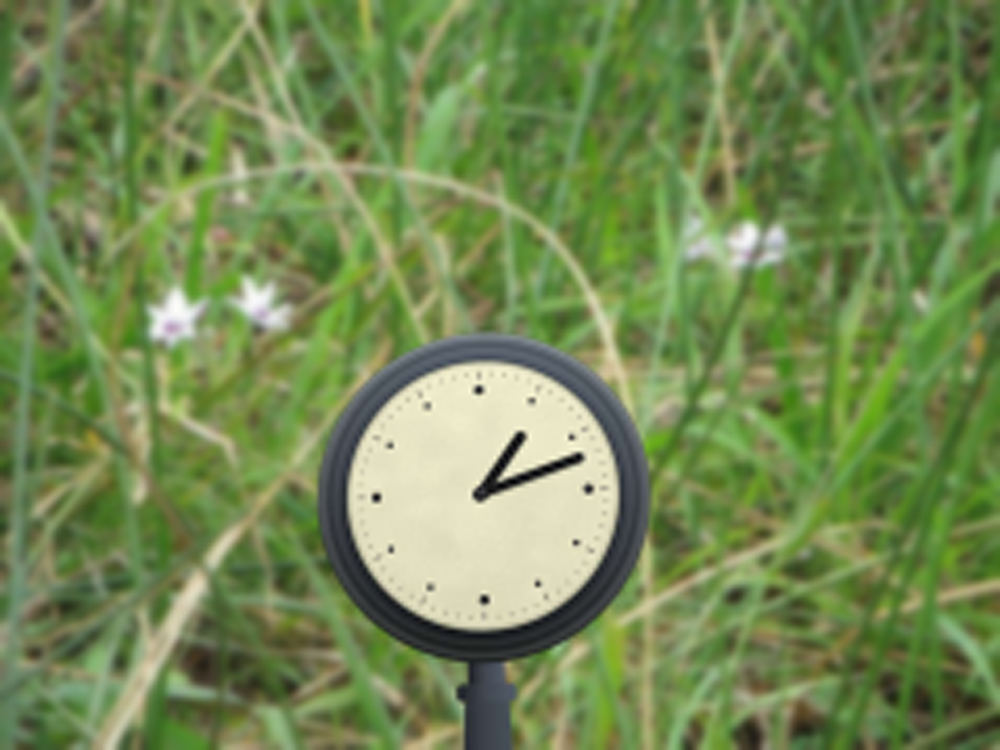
{"hour": 1, "minute": 12}
